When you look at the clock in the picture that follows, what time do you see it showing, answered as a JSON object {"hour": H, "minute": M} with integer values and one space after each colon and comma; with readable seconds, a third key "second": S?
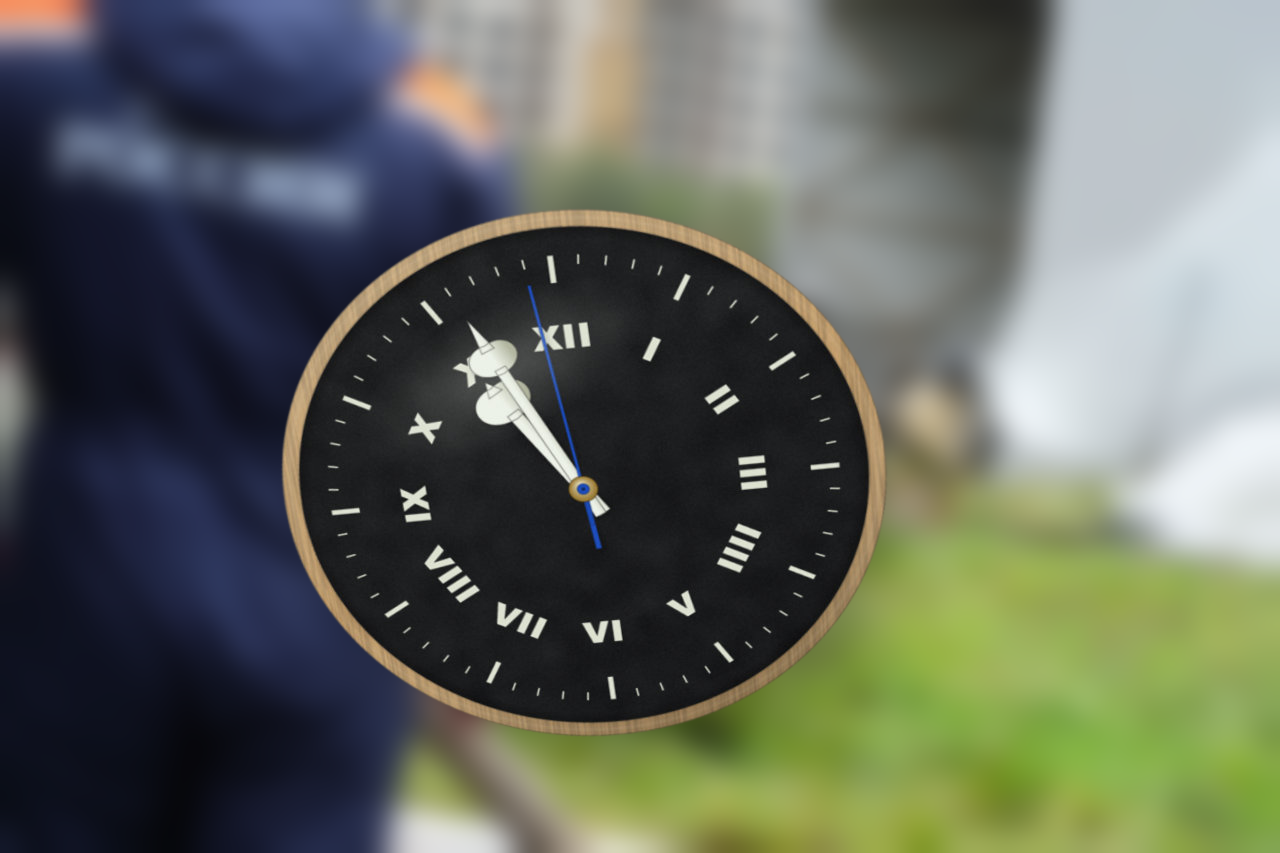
{"hour": 10, "minute": 55, "second": 59}
